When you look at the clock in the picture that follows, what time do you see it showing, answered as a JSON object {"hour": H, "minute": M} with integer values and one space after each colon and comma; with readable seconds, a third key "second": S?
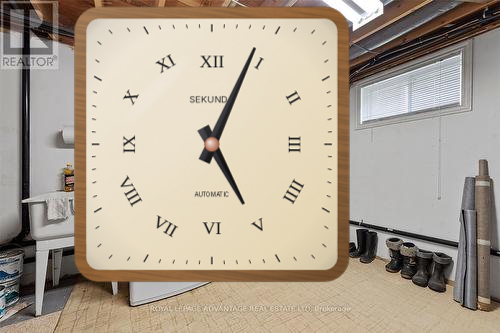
{"hour": 5, "minute": 4}
